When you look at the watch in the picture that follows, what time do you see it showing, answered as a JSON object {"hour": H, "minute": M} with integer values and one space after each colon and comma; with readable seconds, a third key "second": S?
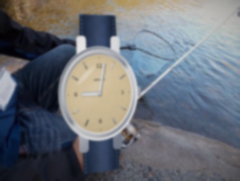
{"hour": 9, "minute": 2}
